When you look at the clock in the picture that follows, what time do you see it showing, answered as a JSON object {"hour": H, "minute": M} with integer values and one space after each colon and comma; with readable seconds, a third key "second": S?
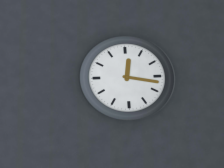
{"hour": 12, "minute": 17}
